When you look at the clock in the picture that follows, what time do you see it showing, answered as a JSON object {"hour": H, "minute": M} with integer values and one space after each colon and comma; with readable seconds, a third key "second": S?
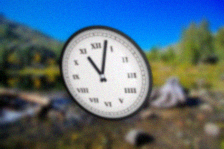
{"hour": 11, "minute": 3}
